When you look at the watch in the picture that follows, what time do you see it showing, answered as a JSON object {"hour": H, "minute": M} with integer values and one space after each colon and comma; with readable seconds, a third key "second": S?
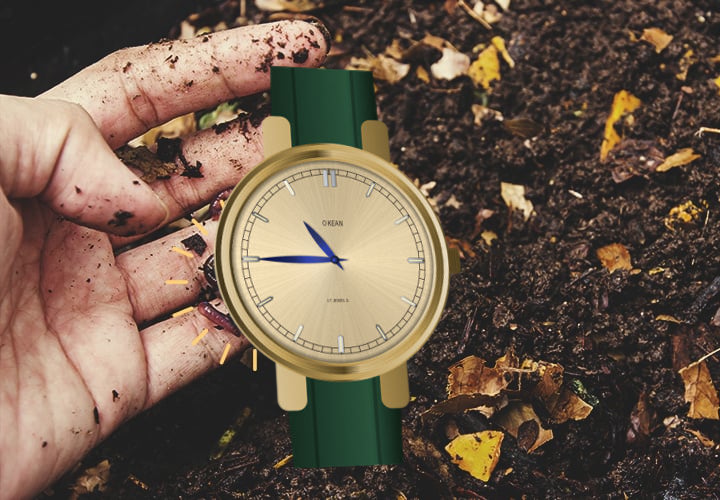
{"hour": 10, "minute": 45}
